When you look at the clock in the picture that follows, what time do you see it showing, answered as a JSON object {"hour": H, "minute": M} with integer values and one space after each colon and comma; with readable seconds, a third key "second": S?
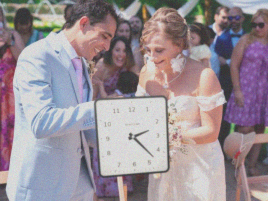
{"hour": 2, "minute": 23}
